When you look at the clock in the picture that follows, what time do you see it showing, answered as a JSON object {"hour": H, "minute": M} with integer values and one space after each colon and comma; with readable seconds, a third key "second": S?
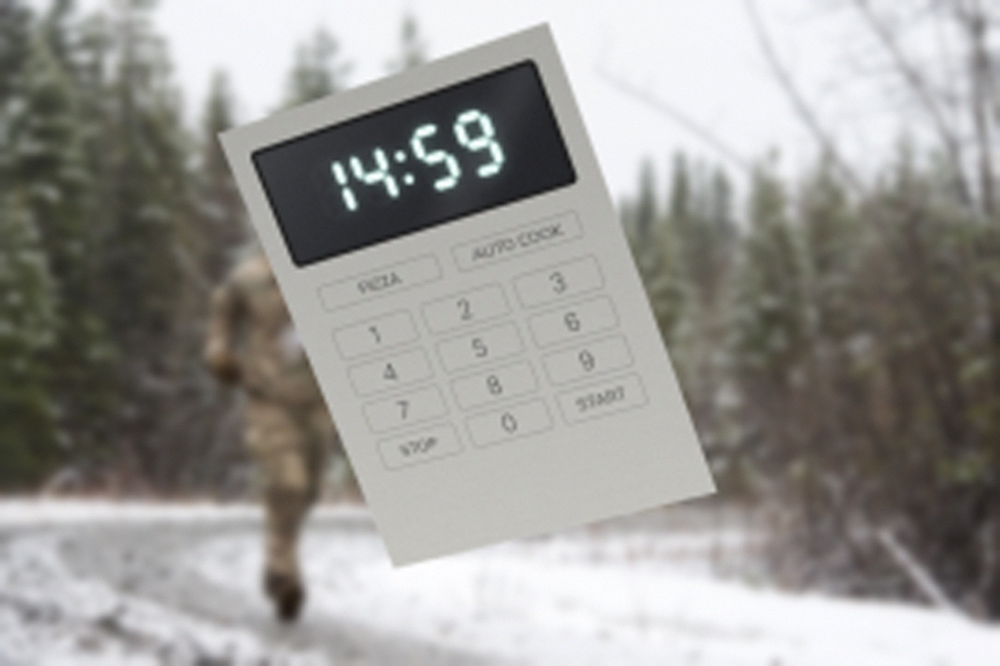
{"hour": 14, "minute": 59}
